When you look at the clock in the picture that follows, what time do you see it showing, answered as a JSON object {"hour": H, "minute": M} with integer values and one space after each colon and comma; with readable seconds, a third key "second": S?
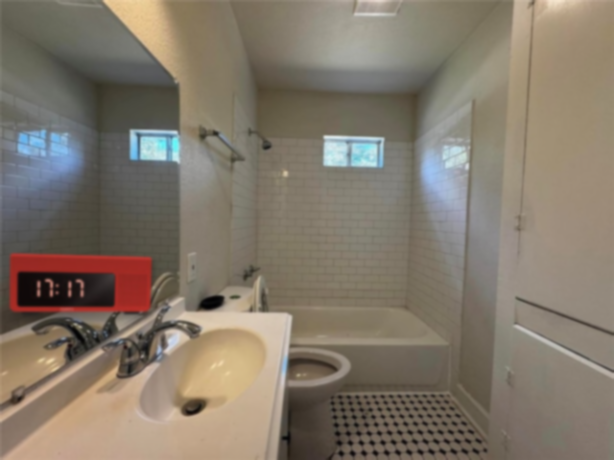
{"hour": 17, "minute": 17}
